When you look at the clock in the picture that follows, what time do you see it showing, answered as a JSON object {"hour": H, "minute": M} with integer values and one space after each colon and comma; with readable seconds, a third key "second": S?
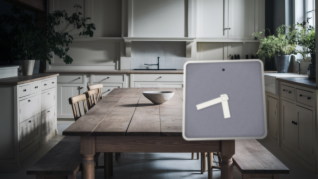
{"hour": 5, "minute": 42}
